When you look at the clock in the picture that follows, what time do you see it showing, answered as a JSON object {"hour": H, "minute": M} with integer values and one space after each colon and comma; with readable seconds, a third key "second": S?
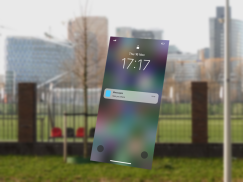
{"hour": 17, "minute": 17}
